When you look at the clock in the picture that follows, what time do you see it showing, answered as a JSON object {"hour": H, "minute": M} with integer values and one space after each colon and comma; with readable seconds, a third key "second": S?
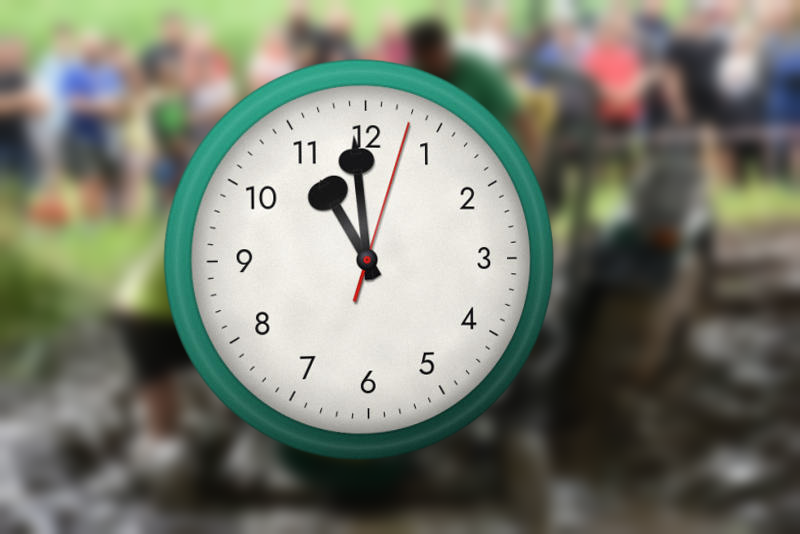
{"hour": 10, "minute": 59, "second": 3}
